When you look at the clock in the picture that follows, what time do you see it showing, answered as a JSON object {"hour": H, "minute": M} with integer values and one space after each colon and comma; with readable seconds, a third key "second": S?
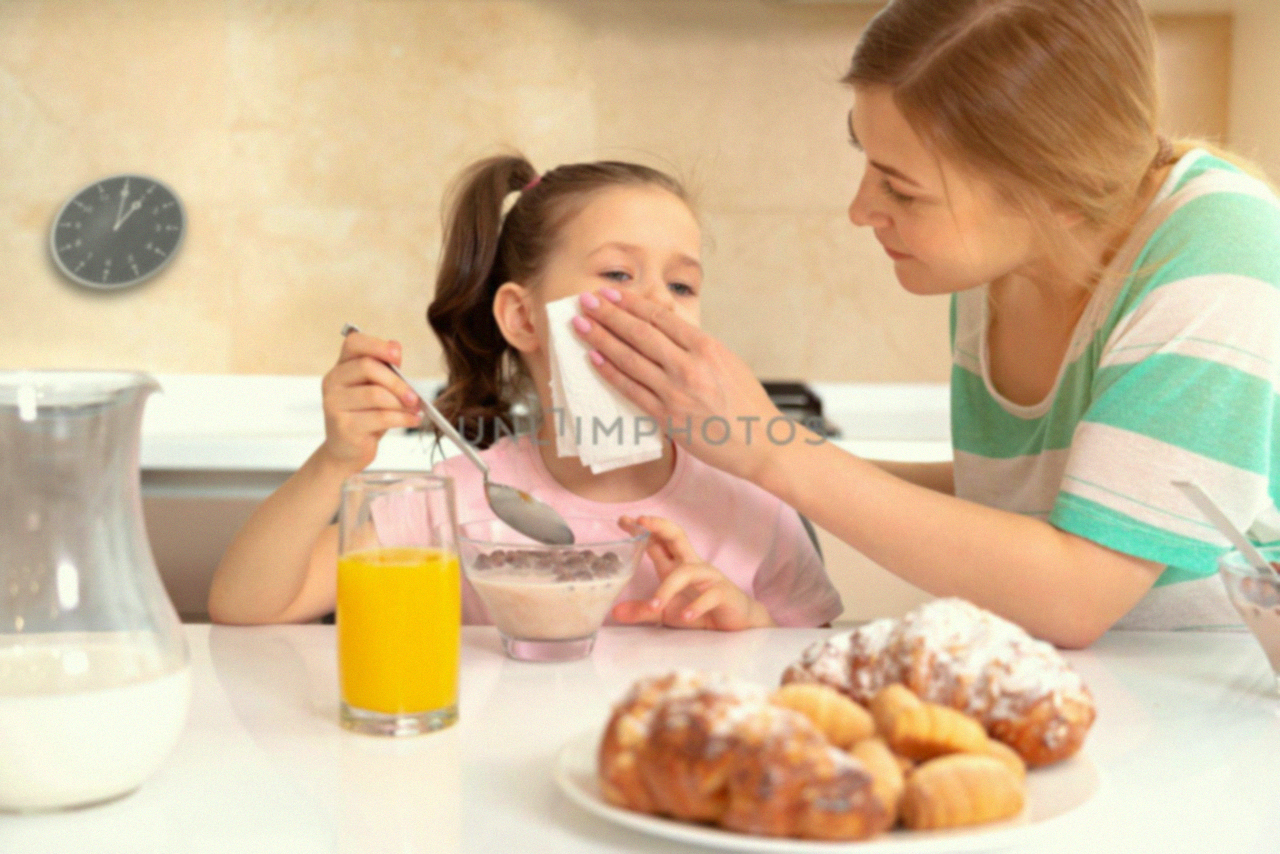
{"hour": 1, "minute": 0}
